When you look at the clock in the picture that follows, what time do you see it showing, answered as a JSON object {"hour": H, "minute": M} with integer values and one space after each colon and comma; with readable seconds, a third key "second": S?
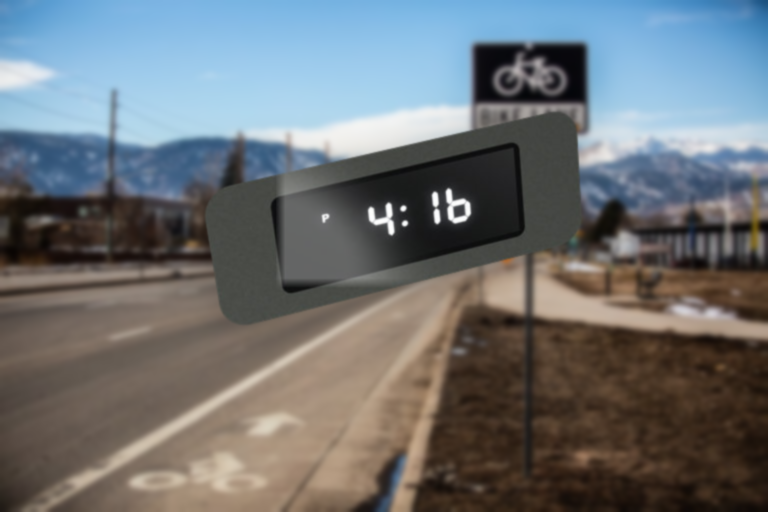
{"hour": 4, "minute": 16}
